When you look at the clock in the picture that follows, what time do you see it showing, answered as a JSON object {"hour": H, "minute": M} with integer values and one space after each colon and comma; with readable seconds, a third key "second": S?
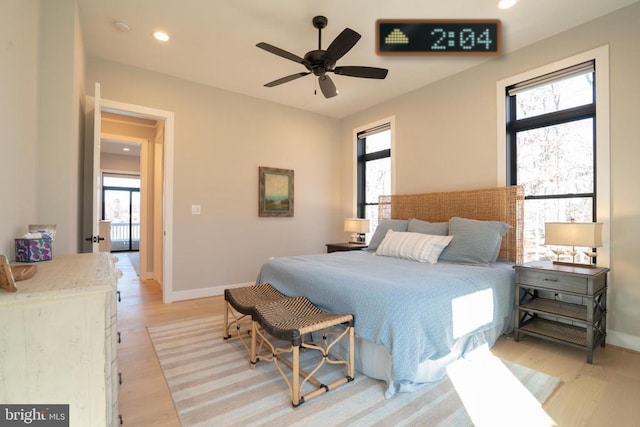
{"hour": 2, "minute": 4}
